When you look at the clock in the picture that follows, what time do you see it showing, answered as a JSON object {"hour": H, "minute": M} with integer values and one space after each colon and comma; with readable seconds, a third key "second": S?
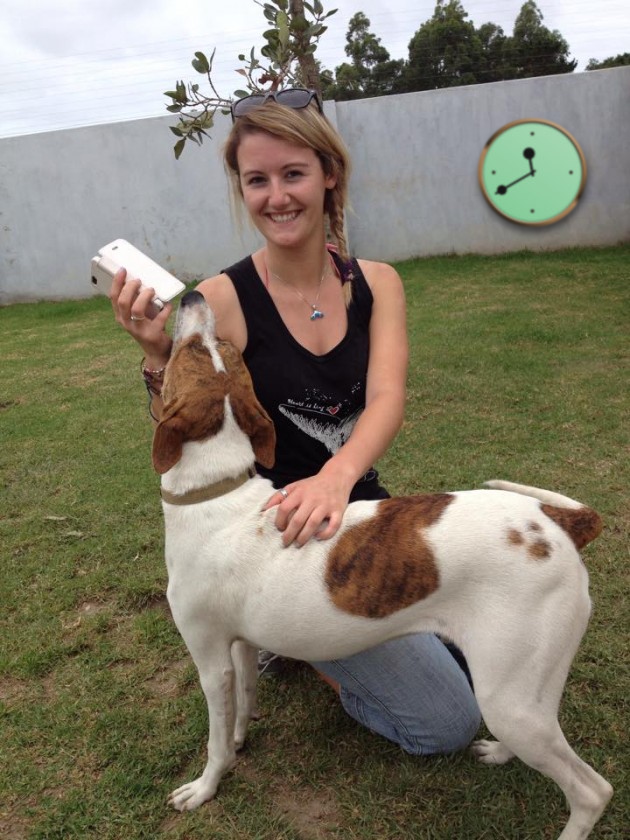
{"hour": 11, "minute": 40}
